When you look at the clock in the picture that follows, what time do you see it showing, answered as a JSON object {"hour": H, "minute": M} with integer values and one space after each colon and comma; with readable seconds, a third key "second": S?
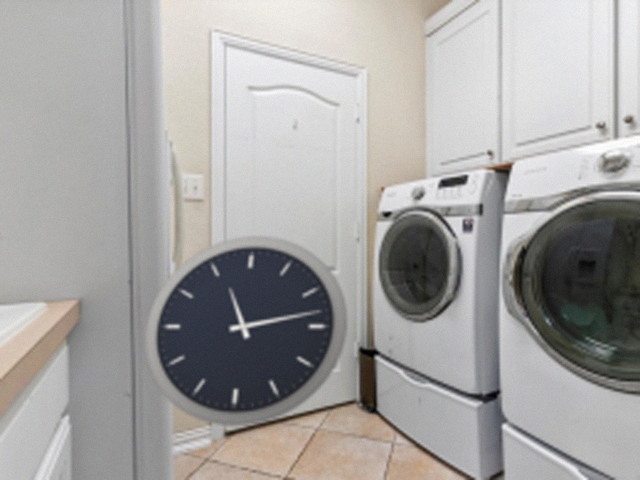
{"hour": 11, "minute": 13}
